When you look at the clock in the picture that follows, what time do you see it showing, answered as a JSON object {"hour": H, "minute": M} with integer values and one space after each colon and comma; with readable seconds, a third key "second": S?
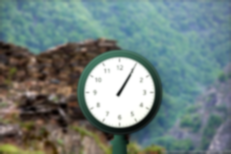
{"hour": 1, "minute": 5}
